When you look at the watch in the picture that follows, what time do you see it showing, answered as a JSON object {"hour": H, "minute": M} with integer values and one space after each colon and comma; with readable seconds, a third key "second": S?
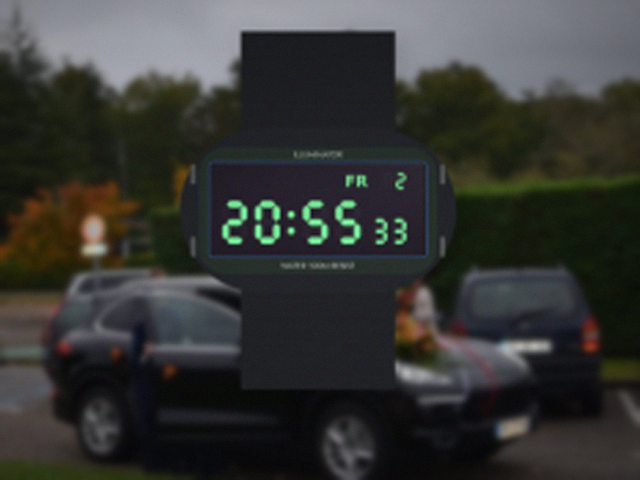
{"hour": 20, "minute": 55, "second": 33}
